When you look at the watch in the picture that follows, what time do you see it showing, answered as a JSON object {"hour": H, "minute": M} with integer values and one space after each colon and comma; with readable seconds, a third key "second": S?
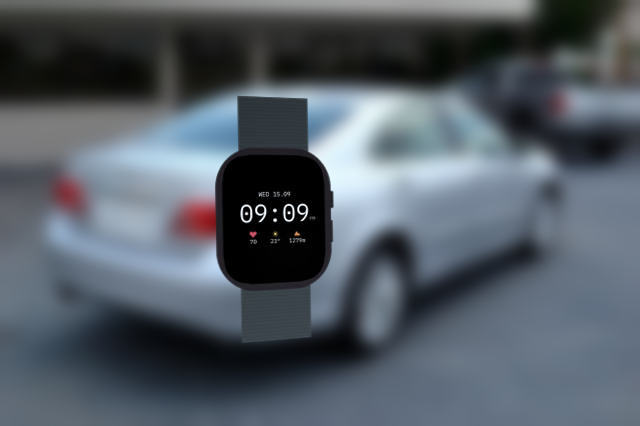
{"hour": 9, "minute": 9}
